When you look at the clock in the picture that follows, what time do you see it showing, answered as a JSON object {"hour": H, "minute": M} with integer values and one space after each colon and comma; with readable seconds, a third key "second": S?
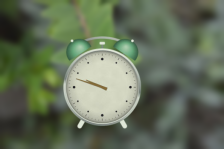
{"hour": 9, "minute": 48}
